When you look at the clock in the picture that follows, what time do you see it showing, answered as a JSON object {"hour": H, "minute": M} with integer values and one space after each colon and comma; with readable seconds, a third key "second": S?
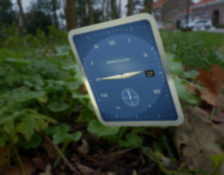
{"hour": 2, "minute": 45}
